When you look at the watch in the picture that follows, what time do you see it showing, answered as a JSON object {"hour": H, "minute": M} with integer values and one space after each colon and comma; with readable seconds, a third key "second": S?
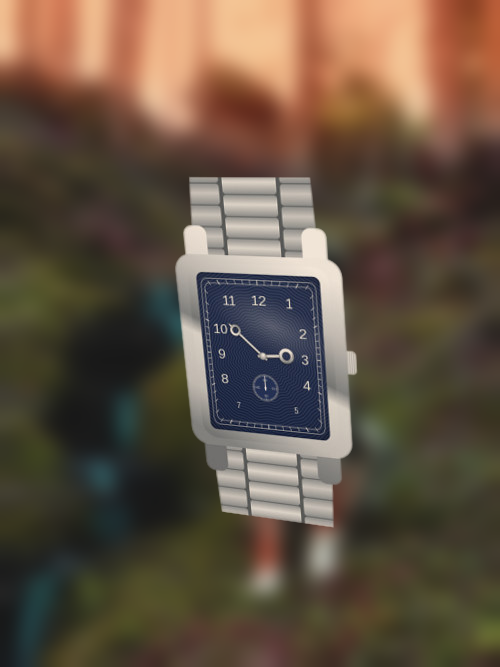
{"hour": 2, "minute": 52}
